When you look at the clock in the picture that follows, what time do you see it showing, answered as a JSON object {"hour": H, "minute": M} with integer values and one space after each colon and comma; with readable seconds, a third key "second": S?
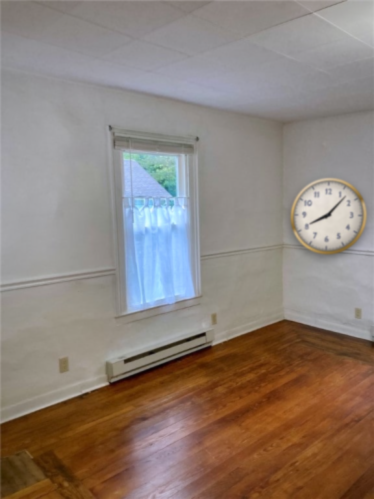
{"hour": 8, "minute": 7}
